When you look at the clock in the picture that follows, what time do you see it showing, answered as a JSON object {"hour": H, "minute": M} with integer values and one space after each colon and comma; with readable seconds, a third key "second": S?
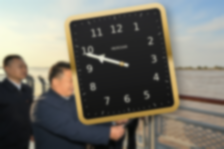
{"hour": 9, "minute": 49}
